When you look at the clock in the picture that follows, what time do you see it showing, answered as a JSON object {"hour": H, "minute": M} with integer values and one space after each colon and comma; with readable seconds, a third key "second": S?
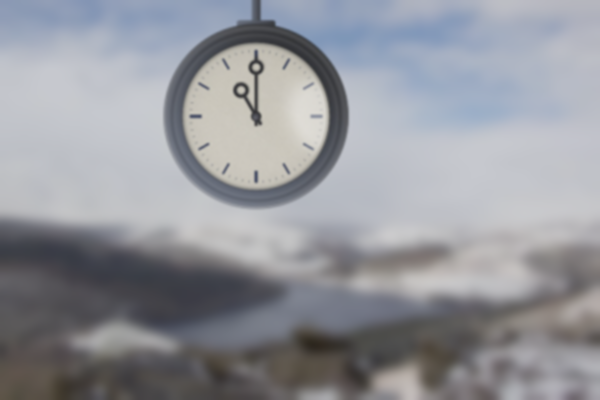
{"hour": 11, "minute": 0}
